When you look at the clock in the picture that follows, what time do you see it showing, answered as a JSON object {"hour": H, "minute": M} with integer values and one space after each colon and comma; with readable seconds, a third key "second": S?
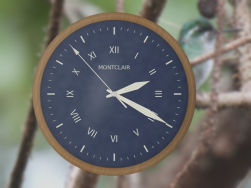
{"hour": 2, "minute": 19, "second": 53}
